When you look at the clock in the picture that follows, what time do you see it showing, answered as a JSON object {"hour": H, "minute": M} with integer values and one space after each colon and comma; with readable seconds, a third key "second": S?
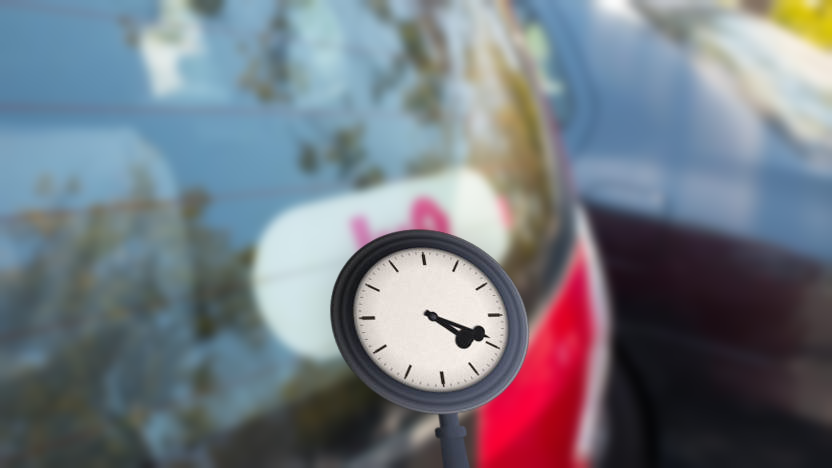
{"hour": 4, "minute": 19}
